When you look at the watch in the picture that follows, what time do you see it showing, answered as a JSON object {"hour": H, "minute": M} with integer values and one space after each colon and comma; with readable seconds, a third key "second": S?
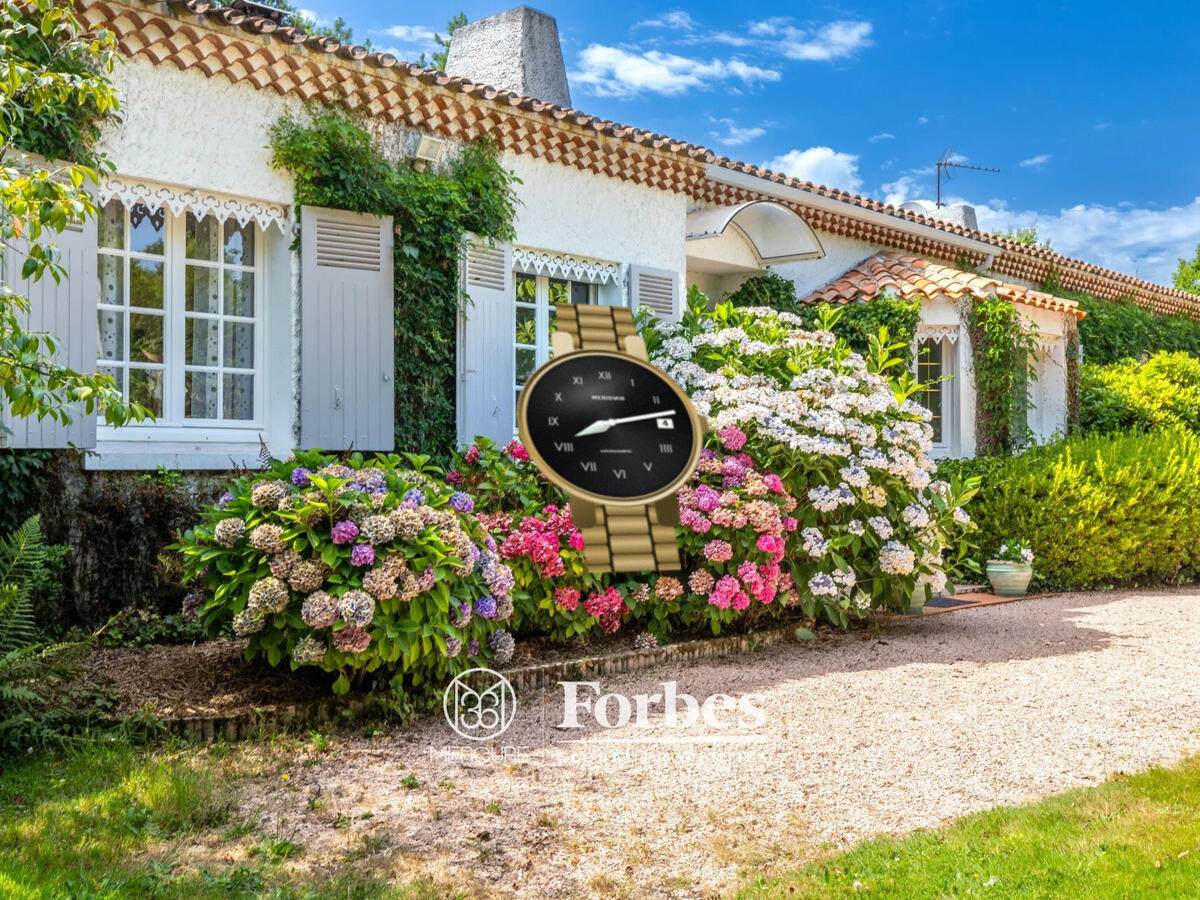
{"hour": 8, "minute": 13}
